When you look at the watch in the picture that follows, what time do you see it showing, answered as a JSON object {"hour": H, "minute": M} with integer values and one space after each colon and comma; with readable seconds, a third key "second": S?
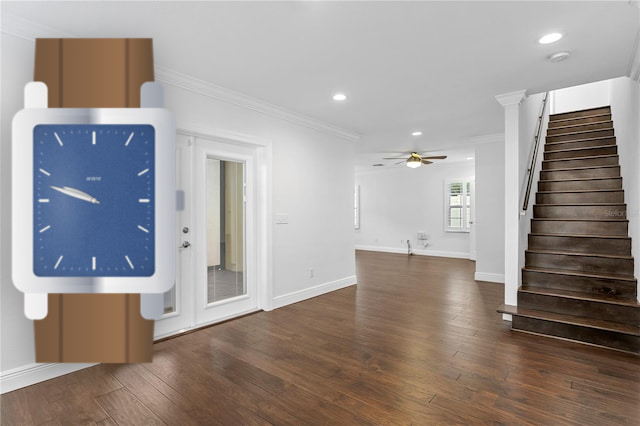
{"hour": 9, "minute": 48}
